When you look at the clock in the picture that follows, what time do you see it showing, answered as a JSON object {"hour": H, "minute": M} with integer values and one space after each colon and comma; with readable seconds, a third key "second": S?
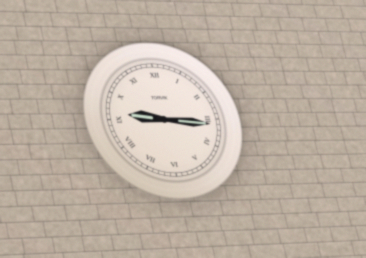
{"hour": 9, "minute": 16}
